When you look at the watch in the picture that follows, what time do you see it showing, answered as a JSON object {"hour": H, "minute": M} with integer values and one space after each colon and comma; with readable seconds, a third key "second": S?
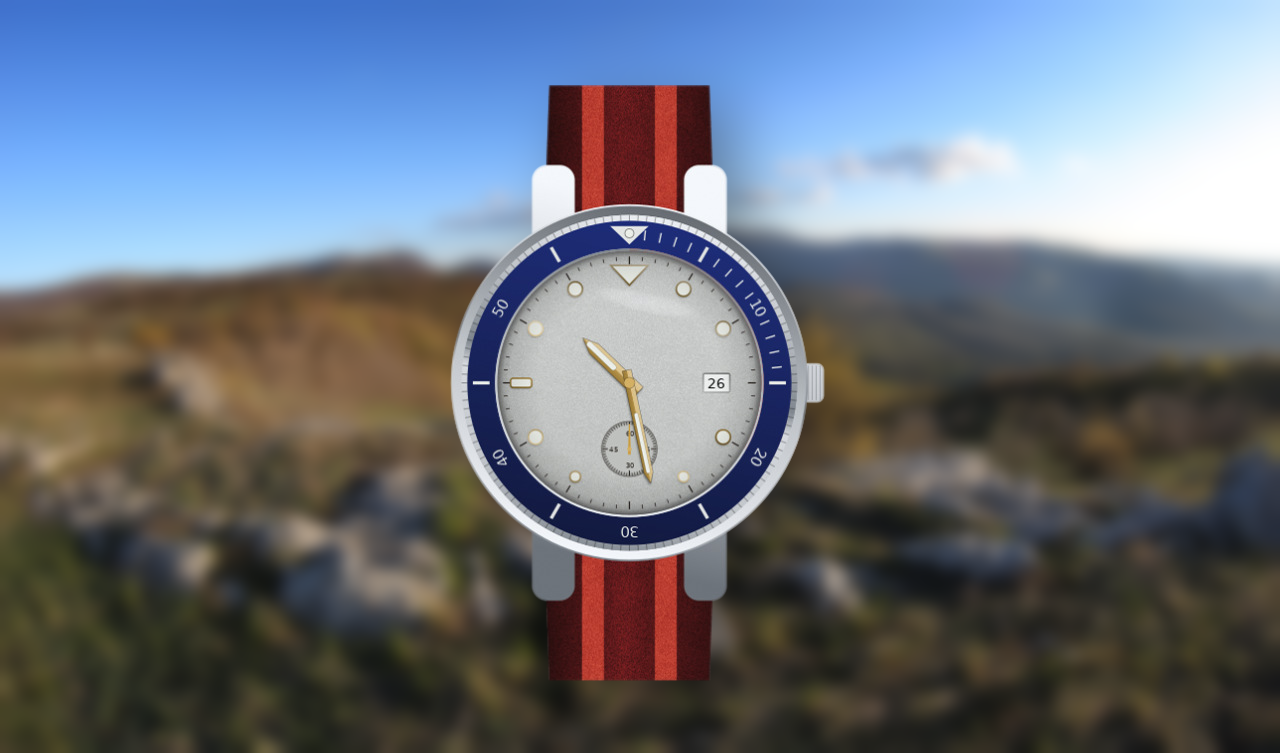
{"hour": 10, "minute": 28}
